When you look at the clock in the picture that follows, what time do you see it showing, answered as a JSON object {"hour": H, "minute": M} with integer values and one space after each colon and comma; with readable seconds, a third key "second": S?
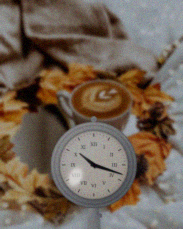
{"hour": 10, "minute": 18}
